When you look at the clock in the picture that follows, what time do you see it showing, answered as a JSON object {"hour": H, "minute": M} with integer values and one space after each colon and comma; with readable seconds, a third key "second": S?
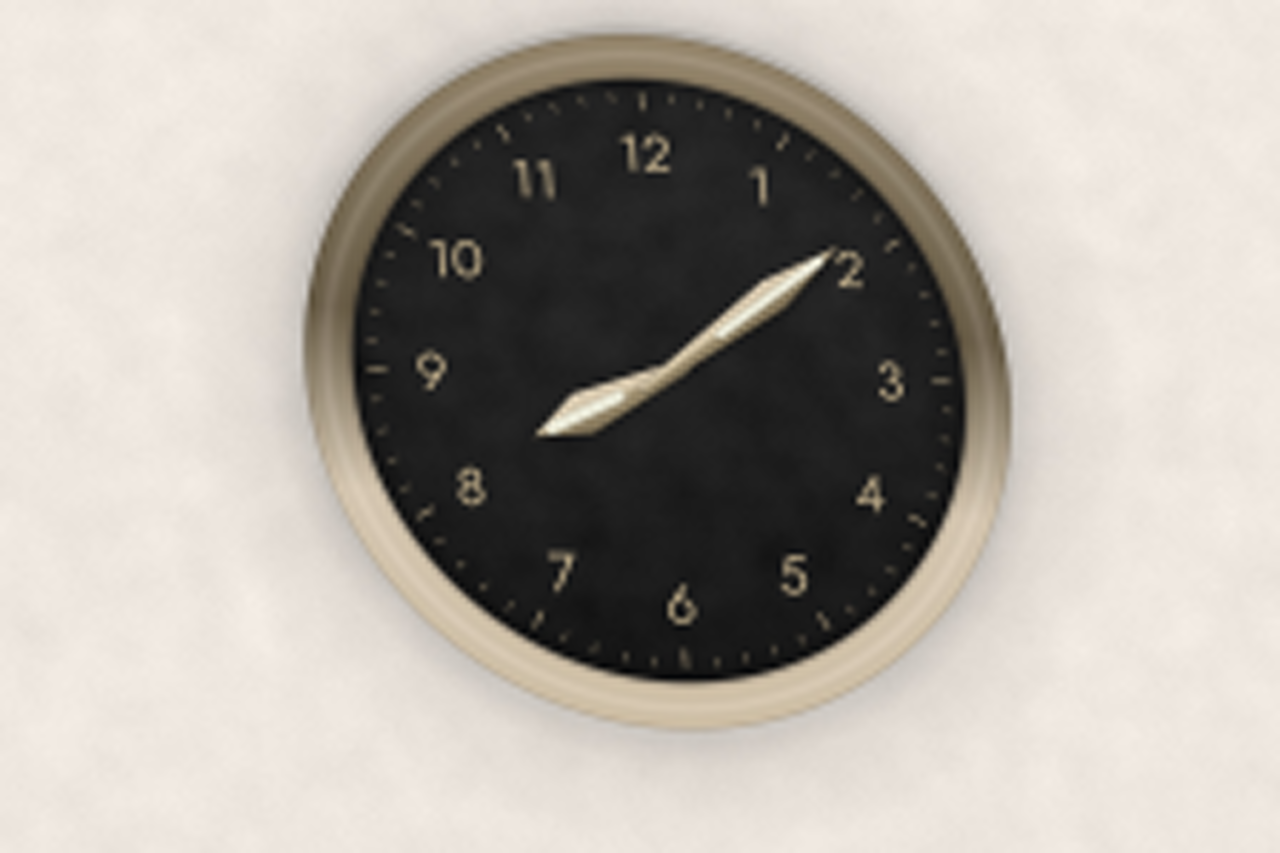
{"hour": 8, "minute": 9}
